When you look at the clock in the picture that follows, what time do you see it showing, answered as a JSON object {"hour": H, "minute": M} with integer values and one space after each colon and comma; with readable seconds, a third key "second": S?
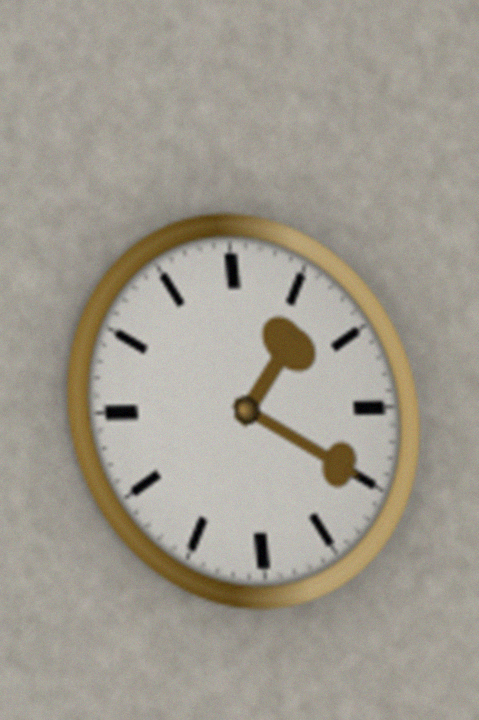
{"hour": 1, "minute": 20}
